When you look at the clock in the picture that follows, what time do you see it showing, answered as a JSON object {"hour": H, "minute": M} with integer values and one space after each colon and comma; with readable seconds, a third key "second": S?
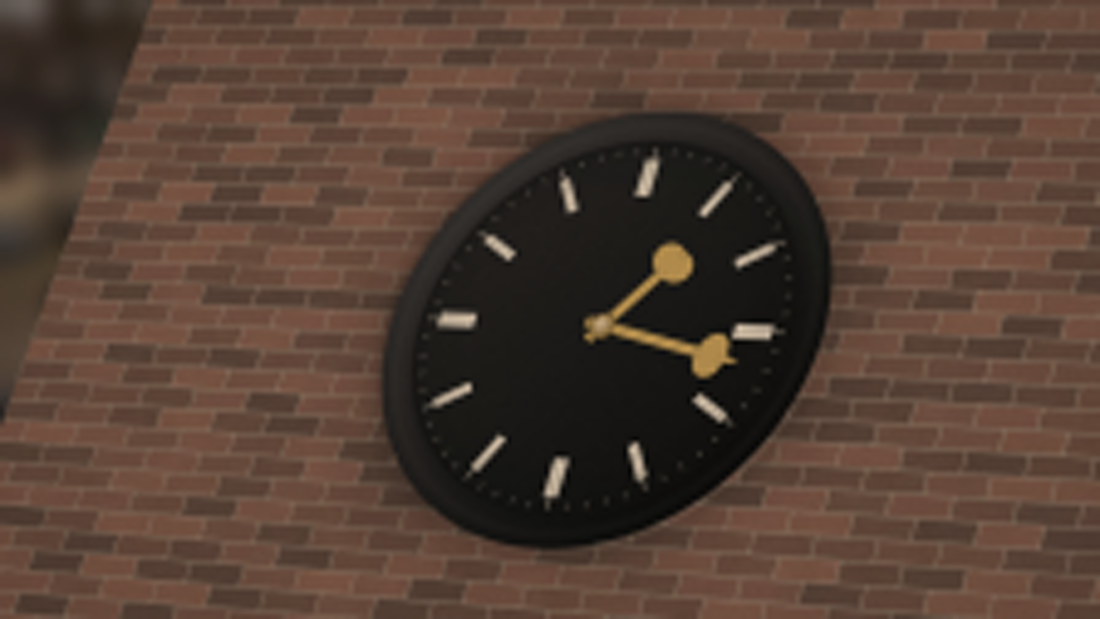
{"hour": 1, "minute": 17}
